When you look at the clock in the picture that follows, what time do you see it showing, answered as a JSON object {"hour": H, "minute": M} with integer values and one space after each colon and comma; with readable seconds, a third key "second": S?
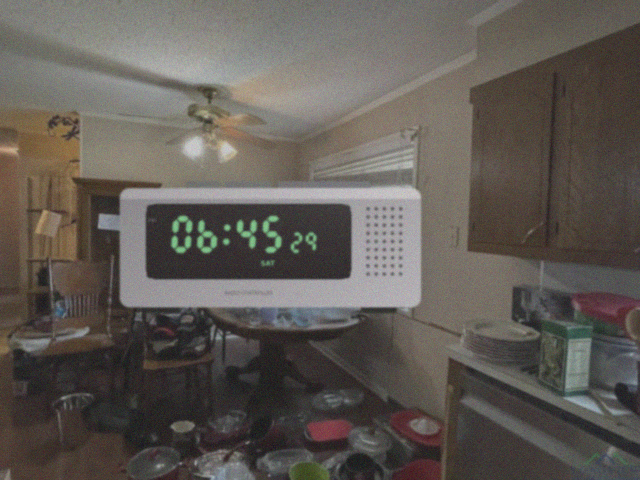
{"hour": 6, "minute": 45, "second": 29}
